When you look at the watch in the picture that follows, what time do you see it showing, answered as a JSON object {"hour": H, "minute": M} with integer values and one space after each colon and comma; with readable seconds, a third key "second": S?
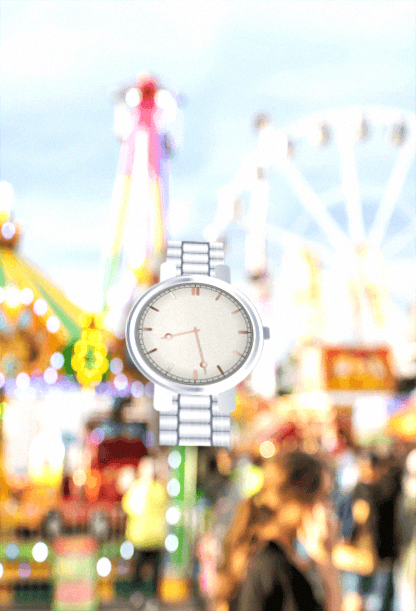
{"hour": 8, "minute": 28}
